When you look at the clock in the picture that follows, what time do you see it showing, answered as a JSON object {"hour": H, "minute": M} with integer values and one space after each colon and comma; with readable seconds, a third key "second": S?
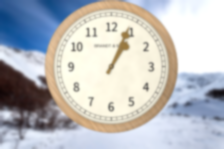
{"hour": 1, "minute": 4}
